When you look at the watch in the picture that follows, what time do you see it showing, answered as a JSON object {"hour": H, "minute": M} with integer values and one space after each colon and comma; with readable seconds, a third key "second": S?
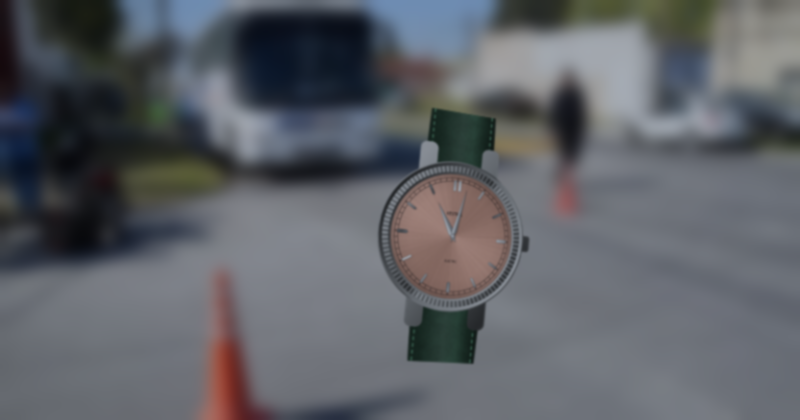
{"hour": 11, "minute": 2}
